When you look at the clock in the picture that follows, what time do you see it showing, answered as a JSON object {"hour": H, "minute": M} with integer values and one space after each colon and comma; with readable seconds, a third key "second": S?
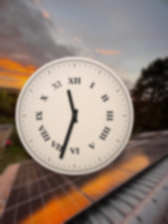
{"hour": 11, "minute": 33}
